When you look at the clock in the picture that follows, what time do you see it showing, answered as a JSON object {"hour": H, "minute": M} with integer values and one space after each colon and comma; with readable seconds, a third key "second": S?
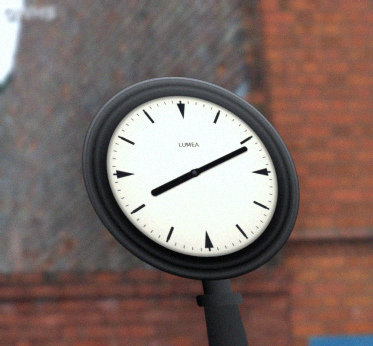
{"hour": 8, "minute": 11}
